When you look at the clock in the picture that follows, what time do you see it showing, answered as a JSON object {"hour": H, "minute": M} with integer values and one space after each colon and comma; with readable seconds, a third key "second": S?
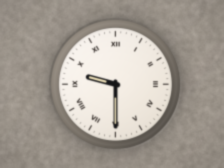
{"hour": 9, "minute": 30}
